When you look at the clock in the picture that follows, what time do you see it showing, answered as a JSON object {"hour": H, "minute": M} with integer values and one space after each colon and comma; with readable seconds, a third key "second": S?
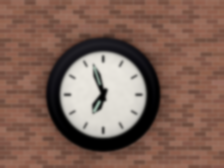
{"hour": 6, "minute": 57}
